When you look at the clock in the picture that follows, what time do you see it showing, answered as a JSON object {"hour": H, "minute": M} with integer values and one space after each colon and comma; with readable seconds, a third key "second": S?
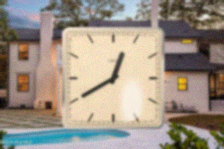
{"hour": 12, "minute": 40}
